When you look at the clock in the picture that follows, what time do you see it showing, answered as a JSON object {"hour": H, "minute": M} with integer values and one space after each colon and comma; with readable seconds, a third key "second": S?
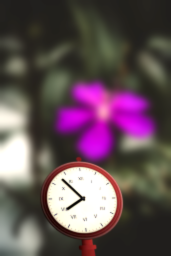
{"hour": 7, "minute": 53}
